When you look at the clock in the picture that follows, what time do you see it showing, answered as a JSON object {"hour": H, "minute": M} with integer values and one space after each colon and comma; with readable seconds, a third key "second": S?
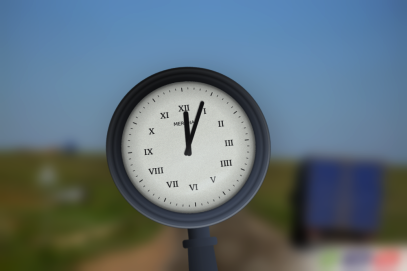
{"hour": 12, "minute": 4}
